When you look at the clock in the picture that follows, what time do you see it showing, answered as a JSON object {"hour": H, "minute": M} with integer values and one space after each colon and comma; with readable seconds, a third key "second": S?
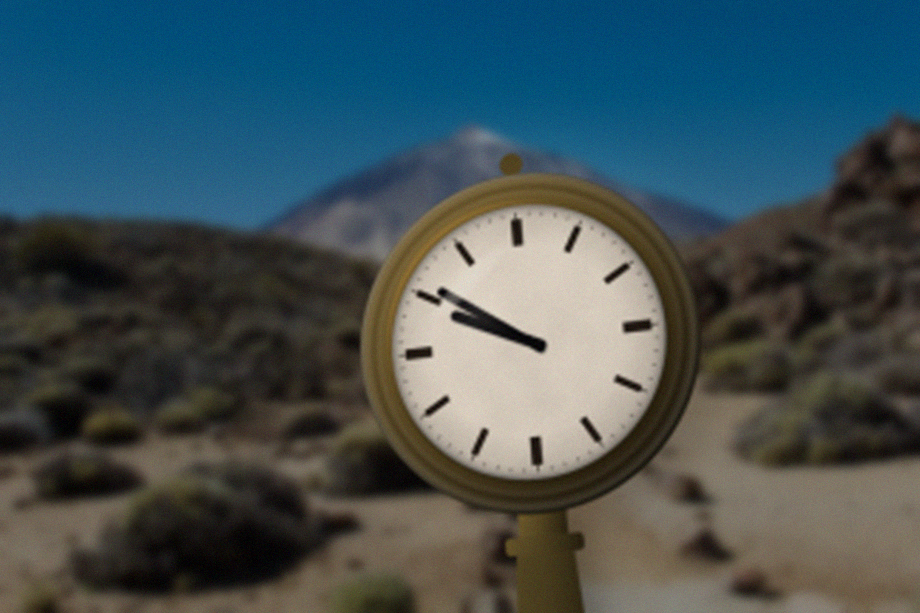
{"hour": 9, "minute": 51}
